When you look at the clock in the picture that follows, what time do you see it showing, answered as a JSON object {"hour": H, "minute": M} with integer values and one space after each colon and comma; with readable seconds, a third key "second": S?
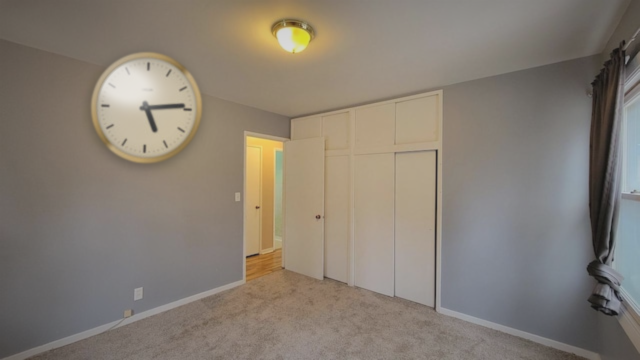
{"hour": 5, "minute": 14}
